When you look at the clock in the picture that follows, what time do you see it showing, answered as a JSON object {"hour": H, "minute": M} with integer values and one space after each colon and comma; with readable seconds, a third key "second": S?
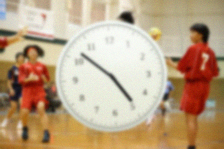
{"hour": 4, "minute": 52}
